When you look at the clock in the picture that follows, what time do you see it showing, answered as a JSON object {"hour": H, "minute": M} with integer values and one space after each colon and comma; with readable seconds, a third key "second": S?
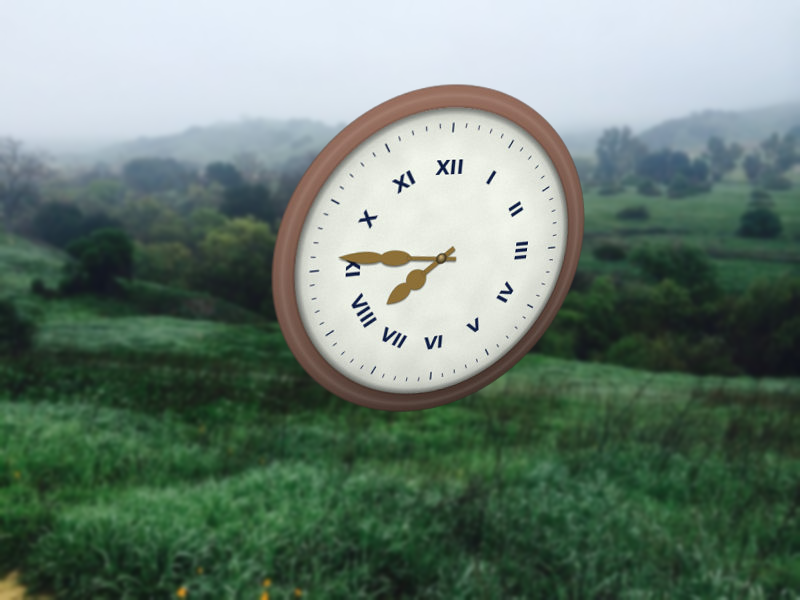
{"hour": 7, "minute": 46}
